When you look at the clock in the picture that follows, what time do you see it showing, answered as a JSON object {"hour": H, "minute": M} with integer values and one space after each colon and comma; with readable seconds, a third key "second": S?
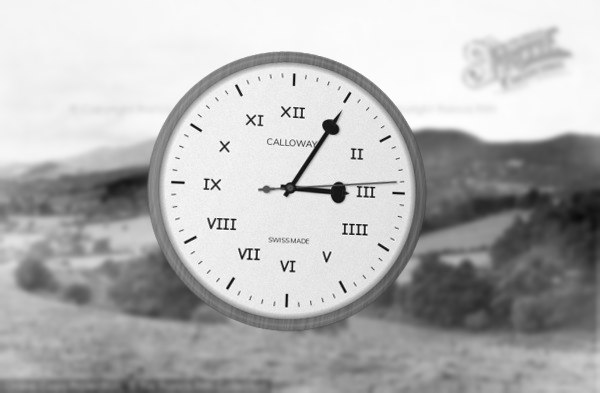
{"hour": 3, "minute": 5, "second": 14}
